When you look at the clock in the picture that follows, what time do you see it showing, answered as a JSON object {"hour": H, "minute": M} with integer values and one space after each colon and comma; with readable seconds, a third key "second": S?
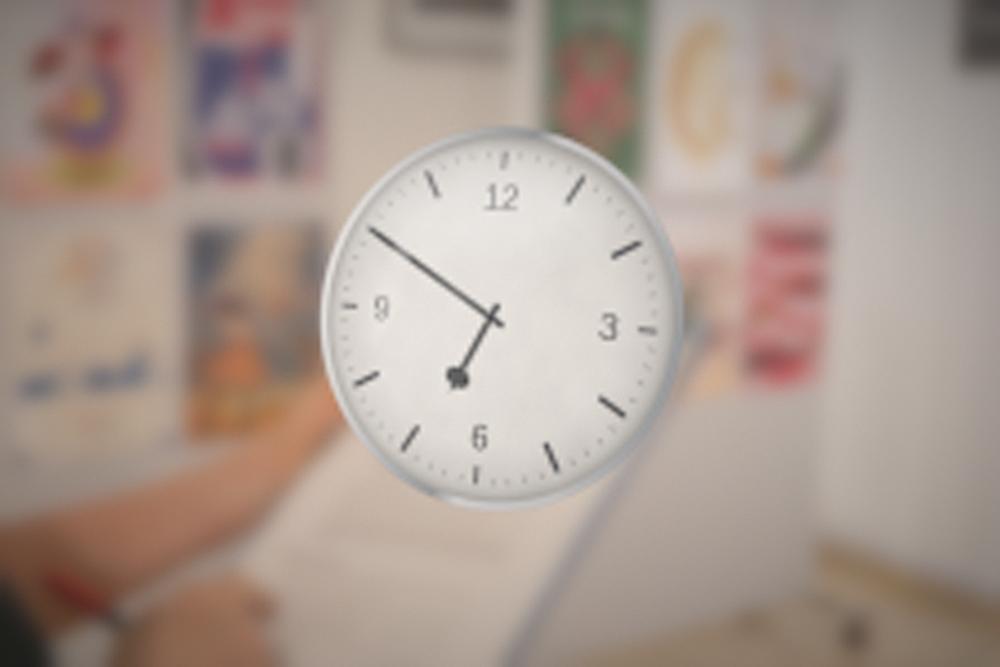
{"hour": 6, "minute": 50}
